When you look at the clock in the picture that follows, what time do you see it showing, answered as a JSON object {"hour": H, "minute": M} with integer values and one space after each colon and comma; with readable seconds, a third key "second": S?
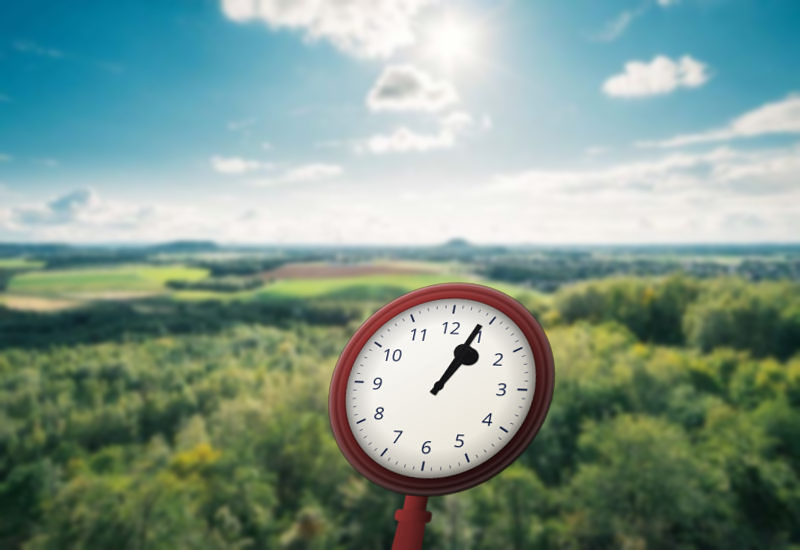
{"hour": 1, "minute": 4}
